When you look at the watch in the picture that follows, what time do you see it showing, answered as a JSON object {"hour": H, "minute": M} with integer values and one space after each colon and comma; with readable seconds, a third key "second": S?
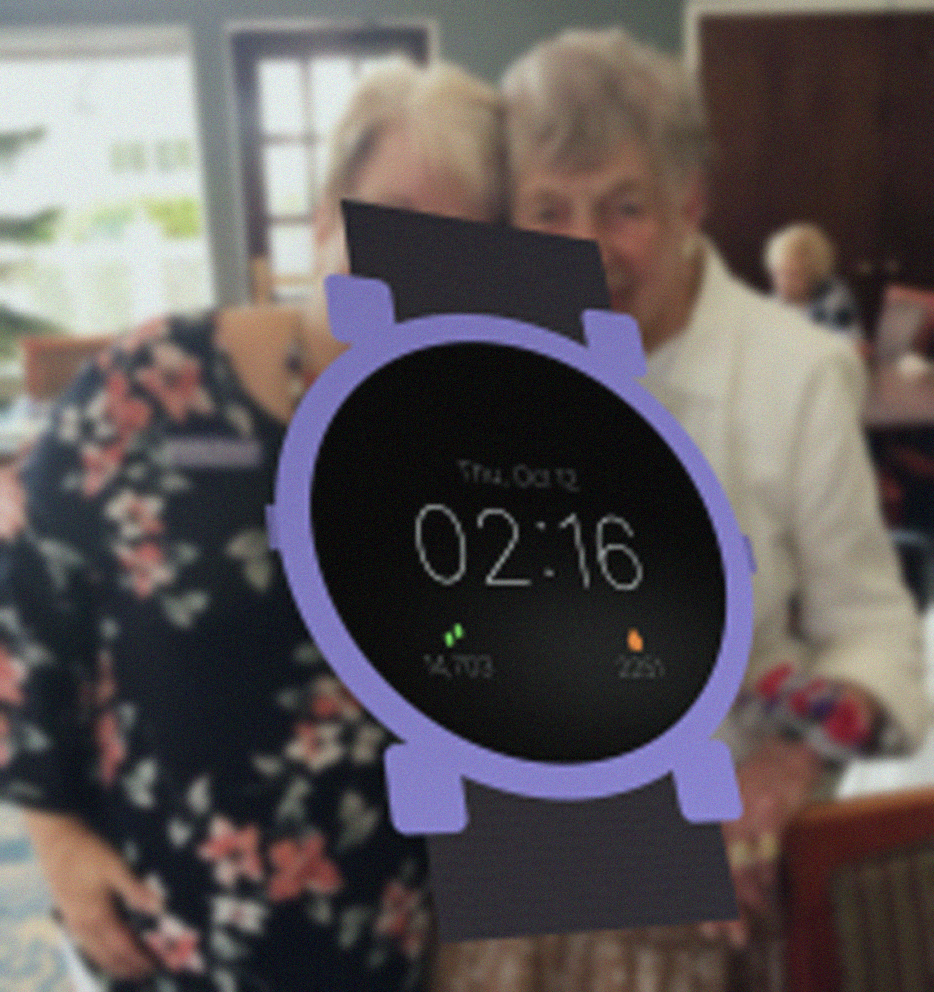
{"hour": 2, "minute": 16}
